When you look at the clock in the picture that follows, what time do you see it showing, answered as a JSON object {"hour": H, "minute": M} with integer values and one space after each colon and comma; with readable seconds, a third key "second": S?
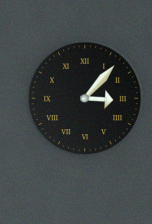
{"hour": 3, "minute": 7}
